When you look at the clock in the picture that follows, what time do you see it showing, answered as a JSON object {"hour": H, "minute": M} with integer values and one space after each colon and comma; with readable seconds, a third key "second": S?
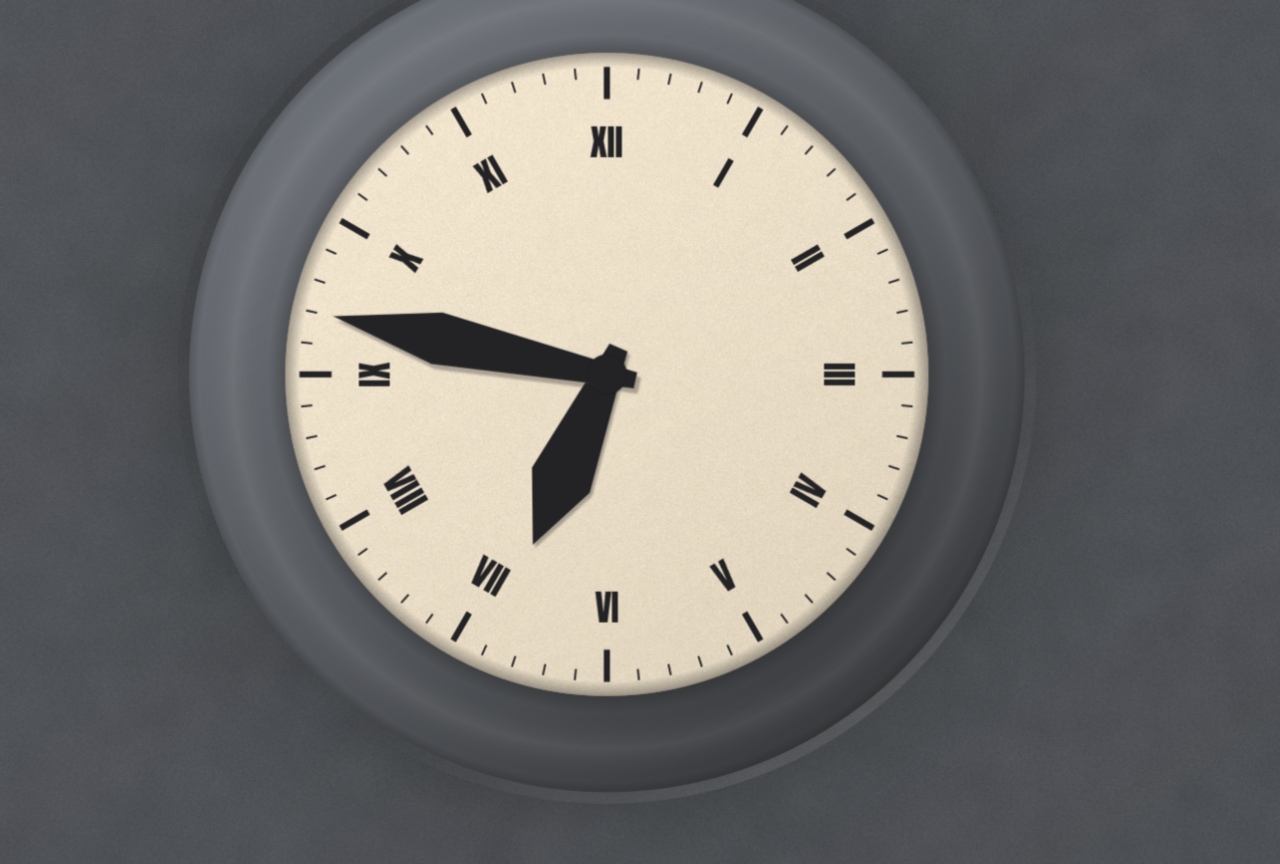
{"hour": 6, "minute": 47}
